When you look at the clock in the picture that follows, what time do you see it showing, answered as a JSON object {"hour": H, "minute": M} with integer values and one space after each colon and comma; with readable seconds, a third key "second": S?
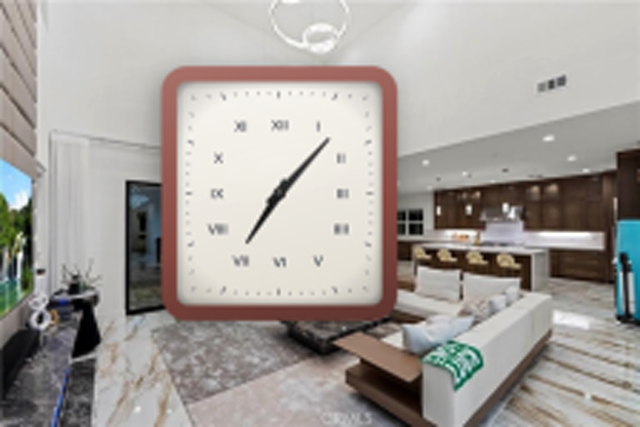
{"hour": 7, "minute": 7}
